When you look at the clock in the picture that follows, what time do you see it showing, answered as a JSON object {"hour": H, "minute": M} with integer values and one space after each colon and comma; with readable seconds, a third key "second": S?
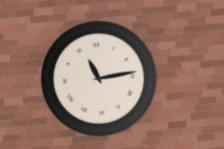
{"hour": 11, "minute": 14}
